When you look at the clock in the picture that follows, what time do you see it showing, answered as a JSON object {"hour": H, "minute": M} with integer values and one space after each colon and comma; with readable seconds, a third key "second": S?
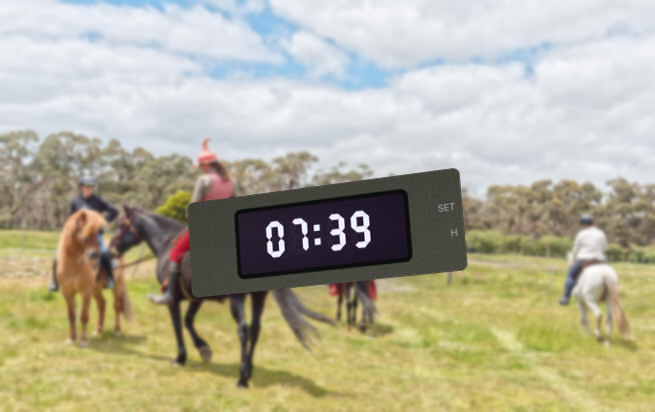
{"hour": 7, "minute": 39}
